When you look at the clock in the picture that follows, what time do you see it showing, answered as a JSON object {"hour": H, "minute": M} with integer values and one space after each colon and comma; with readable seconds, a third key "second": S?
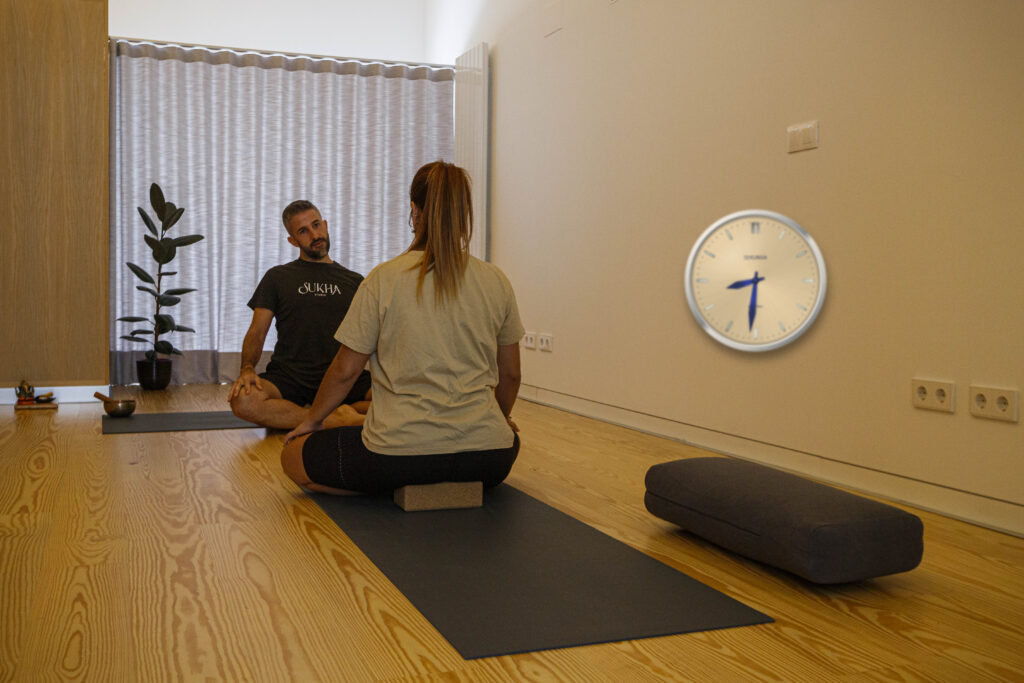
{"hour": 8, "minute": 31}
